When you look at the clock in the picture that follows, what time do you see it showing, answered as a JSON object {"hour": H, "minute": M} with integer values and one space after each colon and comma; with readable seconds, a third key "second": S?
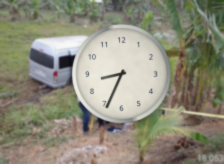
{"hour": 8, "minute": 34}
